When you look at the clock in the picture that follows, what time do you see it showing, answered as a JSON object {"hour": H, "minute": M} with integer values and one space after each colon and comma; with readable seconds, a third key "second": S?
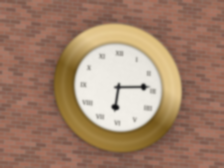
{"hour": 6, "minute": 14}
